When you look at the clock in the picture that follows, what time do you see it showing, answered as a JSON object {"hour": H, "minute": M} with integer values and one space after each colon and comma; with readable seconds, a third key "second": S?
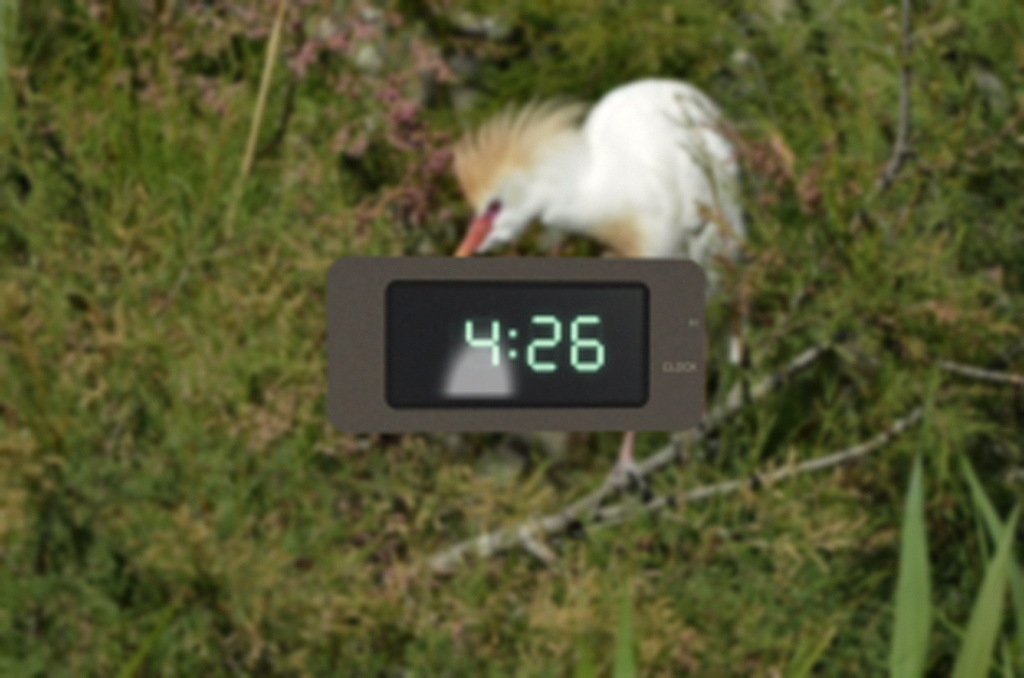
{"hour": 4, "minute": 26}
